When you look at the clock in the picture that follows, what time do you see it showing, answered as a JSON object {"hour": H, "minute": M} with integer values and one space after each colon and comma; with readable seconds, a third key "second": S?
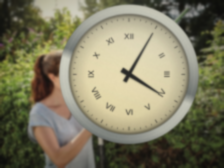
{"hour": 4, "minute": 5}
